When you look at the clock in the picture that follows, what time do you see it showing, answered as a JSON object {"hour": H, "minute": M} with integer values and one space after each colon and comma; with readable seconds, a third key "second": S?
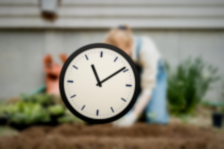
{"hour": 11, "minute": 9}
